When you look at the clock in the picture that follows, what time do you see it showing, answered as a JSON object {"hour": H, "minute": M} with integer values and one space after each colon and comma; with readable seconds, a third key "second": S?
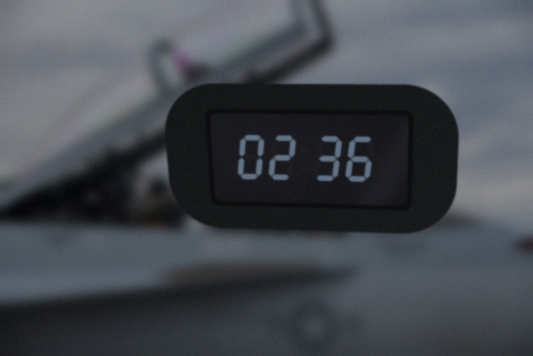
{"hour": 2, "minute": 36}
